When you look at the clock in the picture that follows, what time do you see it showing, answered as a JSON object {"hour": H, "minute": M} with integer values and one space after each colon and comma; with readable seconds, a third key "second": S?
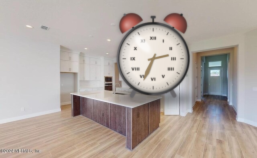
{"hour": 2, "minute": 34}
